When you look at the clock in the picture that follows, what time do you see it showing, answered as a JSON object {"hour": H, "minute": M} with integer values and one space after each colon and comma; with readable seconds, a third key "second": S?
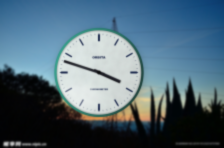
{"hour": 3, "minute": 48}
